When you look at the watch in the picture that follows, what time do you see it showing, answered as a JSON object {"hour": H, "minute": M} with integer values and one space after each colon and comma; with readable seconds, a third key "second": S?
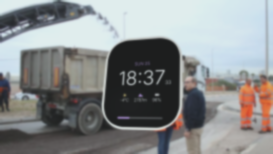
{"hour": 18, "minute": 37}
